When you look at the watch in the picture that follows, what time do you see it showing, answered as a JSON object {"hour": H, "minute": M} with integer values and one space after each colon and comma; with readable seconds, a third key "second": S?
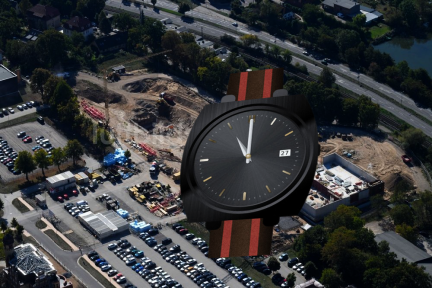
{"hour": 11, "minute": 0}
